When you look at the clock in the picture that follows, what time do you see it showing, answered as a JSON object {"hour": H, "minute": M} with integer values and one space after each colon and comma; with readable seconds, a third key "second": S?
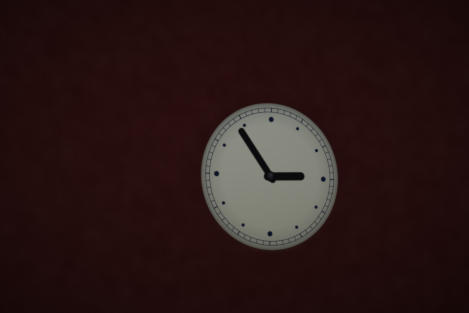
{"hour": 2, "minute": 54}
